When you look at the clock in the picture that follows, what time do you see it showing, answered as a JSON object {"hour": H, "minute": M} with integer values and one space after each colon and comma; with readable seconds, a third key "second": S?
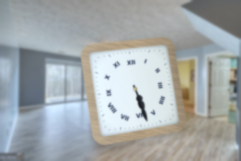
{"hour": 5, "minute": 28}
